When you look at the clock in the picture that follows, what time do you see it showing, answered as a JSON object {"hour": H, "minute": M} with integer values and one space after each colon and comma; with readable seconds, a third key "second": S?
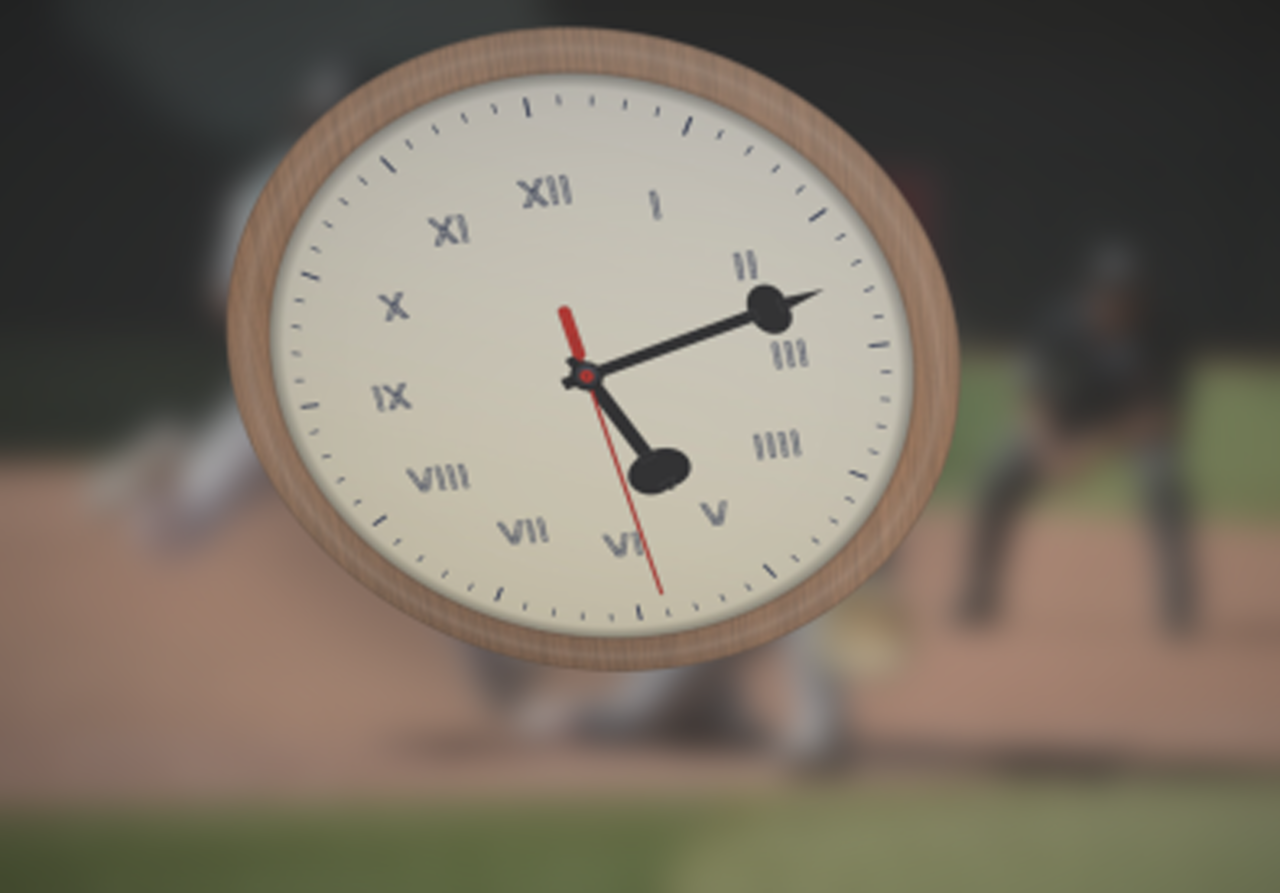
{"hour": 5, "minute": 12, "second": 29}
